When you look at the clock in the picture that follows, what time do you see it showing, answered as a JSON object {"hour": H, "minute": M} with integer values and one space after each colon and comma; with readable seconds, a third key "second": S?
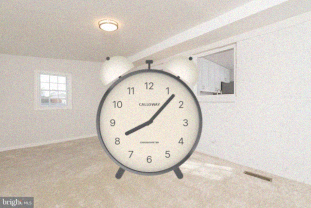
{"hour": 8, "minute": 7}
